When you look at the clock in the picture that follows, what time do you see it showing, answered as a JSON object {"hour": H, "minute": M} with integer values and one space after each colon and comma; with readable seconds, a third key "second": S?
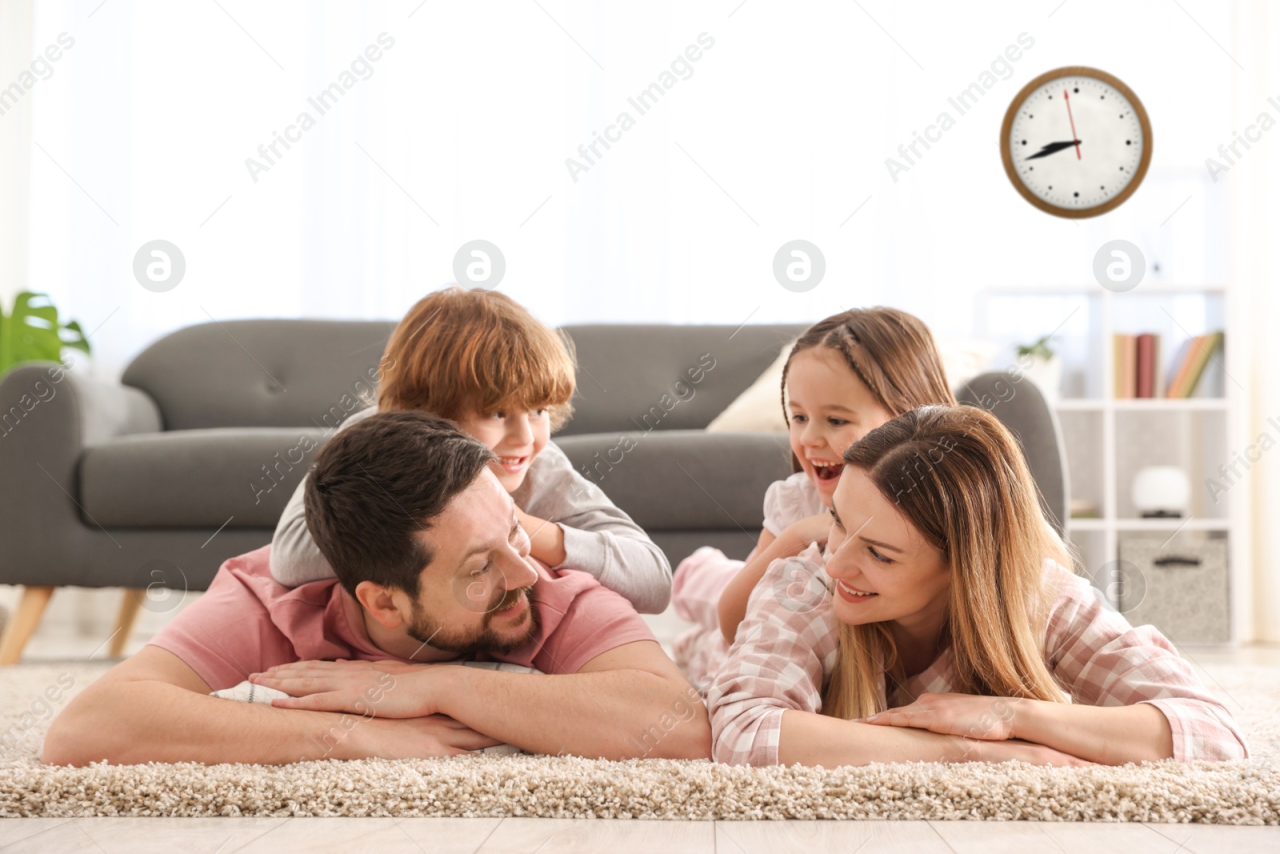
{"hour": 8, "minute": 41, "second": 58}
